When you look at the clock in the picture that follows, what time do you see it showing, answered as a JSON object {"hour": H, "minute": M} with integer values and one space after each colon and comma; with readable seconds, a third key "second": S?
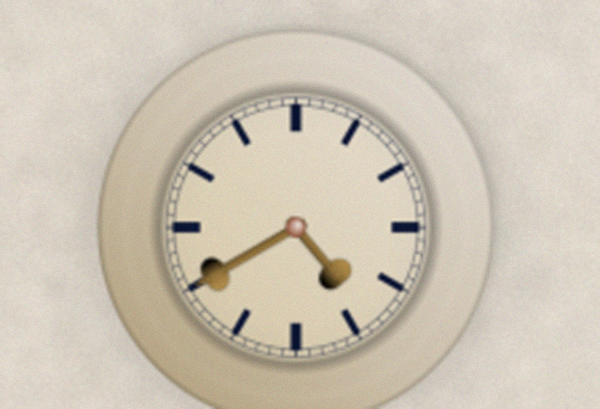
{"hour": 4, "minute": 40}
